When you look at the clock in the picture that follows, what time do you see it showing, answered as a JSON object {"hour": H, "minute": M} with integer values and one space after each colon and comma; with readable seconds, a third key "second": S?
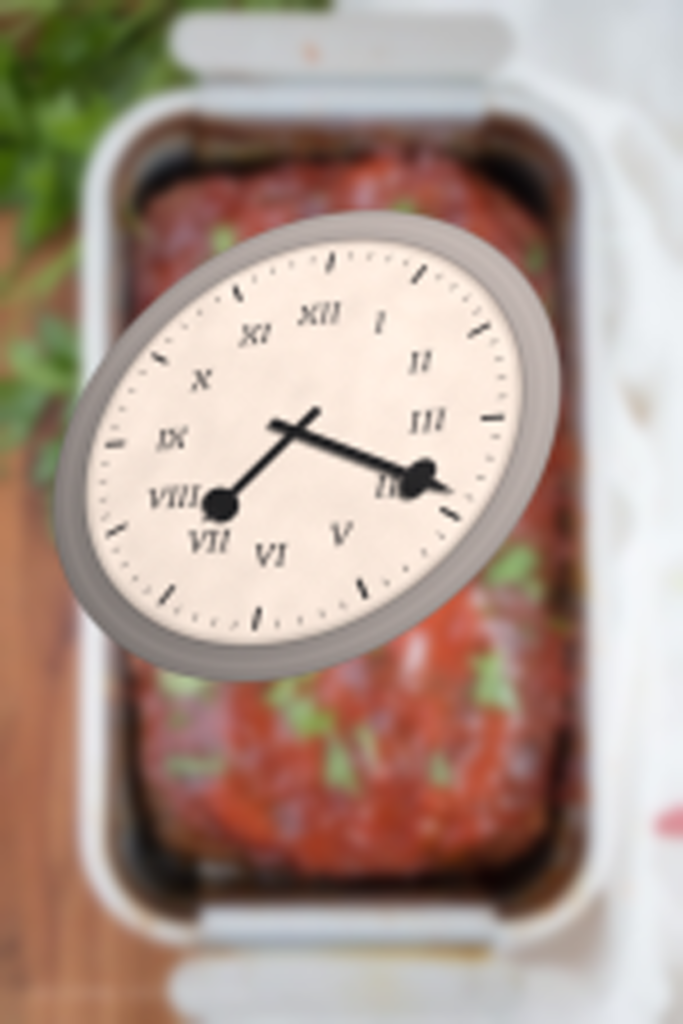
{"hour": 7, "minute": 19}
